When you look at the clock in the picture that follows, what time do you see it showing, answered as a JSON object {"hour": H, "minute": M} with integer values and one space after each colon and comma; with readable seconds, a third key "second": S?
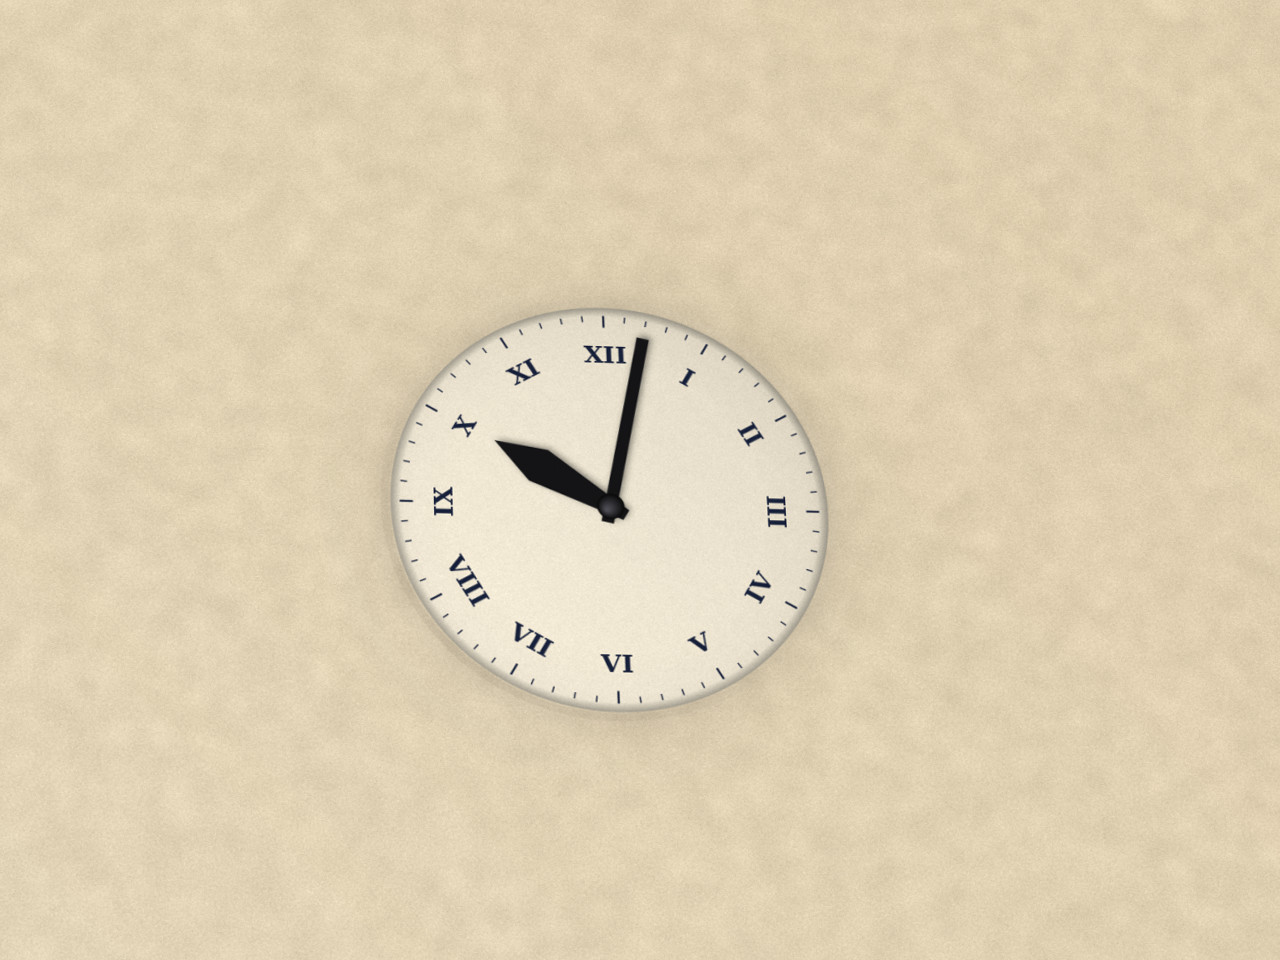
{"hour": 10, "minute": 2}
